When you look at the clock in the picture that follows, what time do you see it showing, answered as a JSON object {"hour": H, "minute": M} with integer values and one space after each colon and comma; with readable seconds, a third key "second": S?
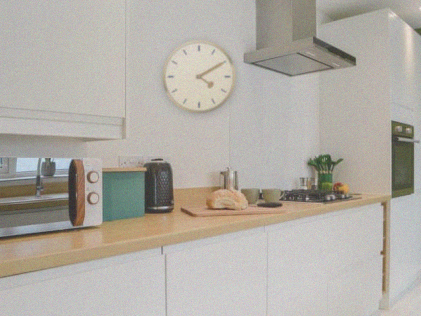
{"hour": 4, "minute": 10}
